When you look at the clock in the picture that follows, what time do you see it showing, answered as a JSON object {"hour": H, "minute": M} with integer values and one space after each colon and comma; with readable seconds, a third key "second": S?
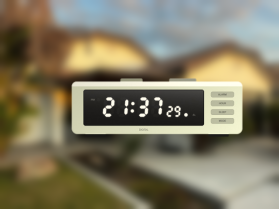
{"hour": 21, "minute": 37, "second": 29}
